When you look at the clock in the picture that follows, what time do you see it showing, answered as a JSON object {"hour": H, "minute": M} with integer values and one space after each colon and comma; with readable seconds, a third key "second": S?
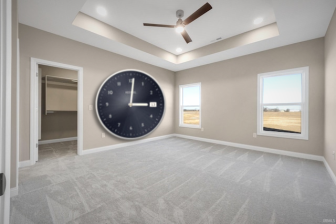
{"hour": 3, "minute": 1}
